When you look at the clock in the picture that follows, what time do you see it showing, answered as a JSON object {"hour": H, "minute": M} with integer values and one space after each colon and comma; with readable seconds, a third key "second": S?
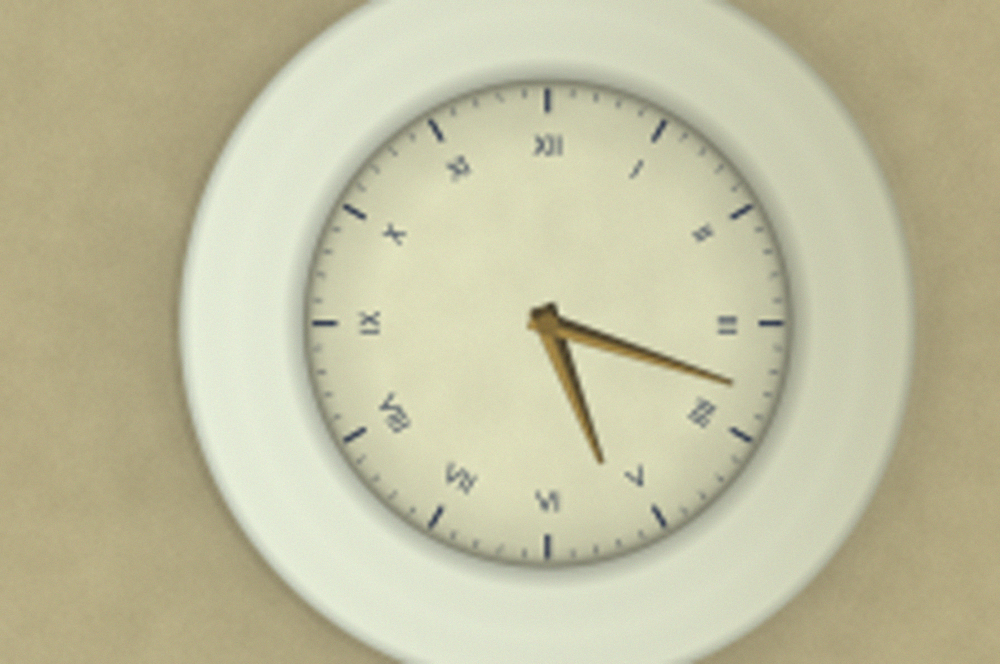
{"hour": 5, "minute": 18}
